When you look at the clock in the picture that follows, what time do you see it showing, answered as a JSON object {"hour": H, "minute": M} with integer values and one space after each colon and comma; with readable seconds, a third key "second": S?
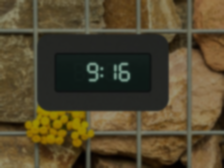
{"hour": 9, "minute": 16}
